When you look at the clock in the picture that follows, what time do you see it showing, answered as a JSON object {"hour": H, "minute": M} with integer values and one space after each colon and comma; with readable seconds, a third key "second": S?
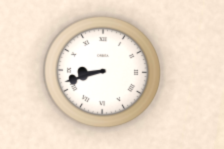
{"hour": 8, "minute": 42}
